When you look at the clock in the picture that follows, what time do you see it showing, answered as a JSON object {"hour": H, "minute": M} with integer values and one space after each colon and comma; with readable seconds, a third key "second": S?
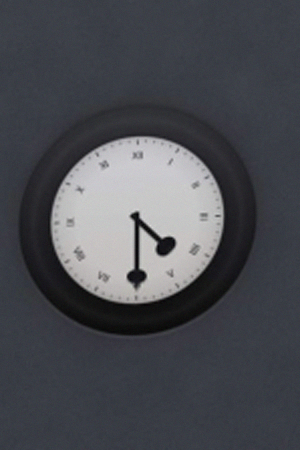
{"hour": 4, "minute": 30}
